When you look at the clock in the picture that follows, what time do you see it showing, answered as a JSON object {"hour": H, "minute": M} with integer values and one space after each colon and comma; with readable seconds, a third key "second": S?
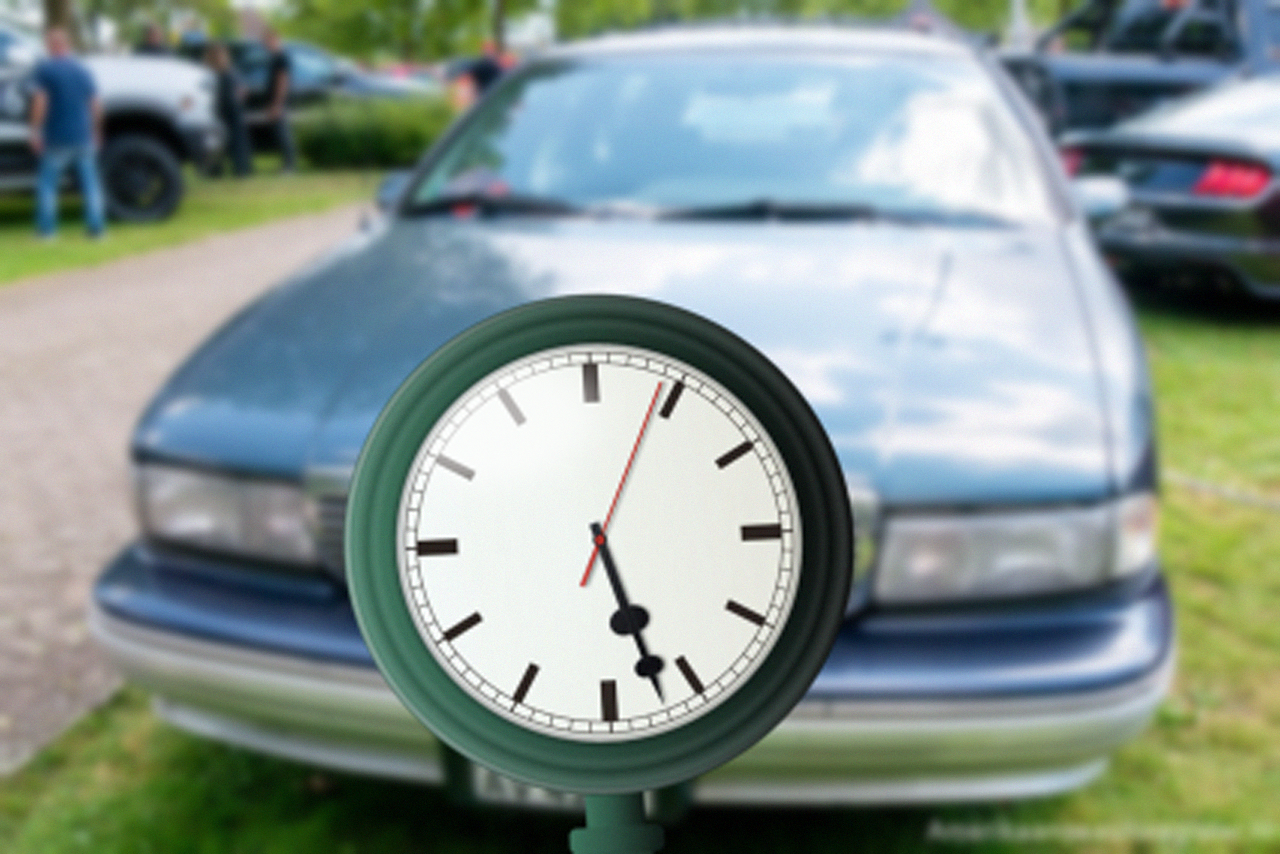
{"hour": 5, "minute": 27, "second": 4}
